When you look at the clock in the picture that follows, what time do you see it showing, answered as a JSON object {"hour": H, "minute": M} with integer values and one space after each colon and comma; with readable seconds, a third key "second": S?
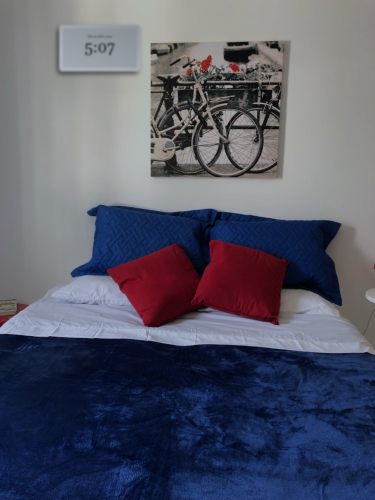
{"hour": 5, "minute": 7}
